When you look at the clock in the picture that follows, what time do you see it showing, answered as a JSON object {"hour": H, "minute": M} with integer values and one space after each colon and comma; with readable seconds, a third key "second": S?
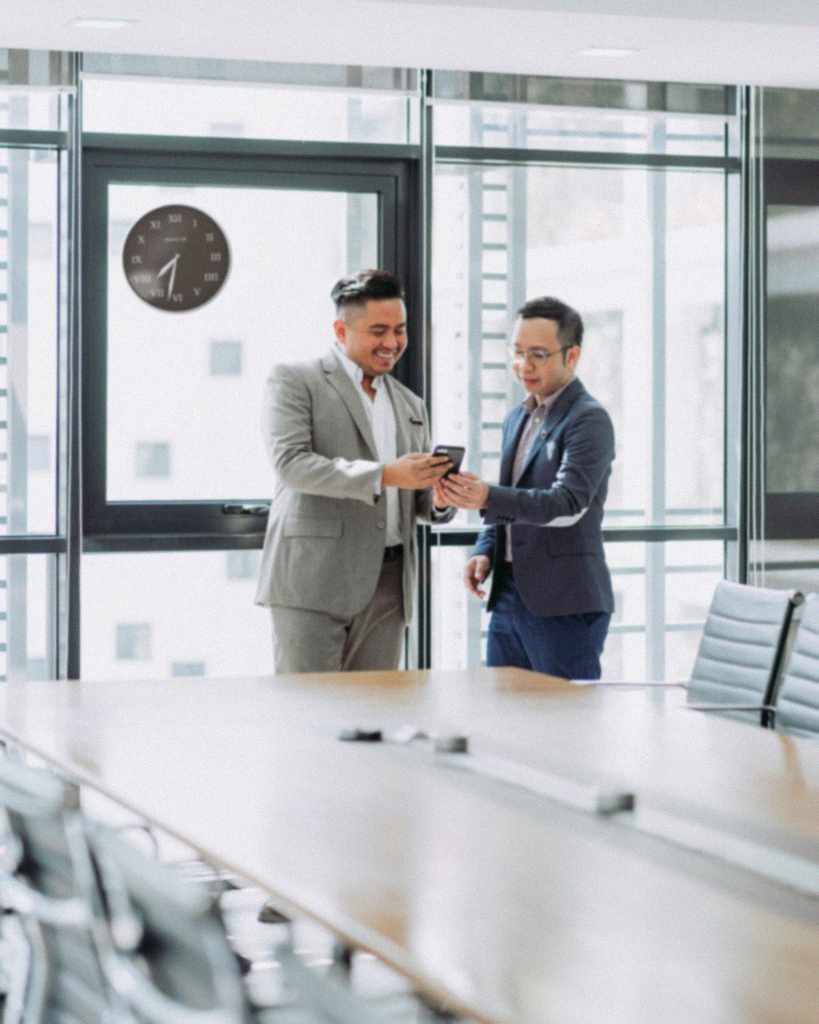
{"hour": 7, "minute": 32}
